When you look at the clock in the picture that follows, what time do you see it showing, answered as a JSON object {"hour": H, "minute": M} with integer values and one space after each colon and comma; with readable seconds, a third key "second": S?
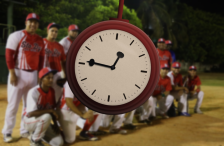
{"hour": 12, "minute": 46}
